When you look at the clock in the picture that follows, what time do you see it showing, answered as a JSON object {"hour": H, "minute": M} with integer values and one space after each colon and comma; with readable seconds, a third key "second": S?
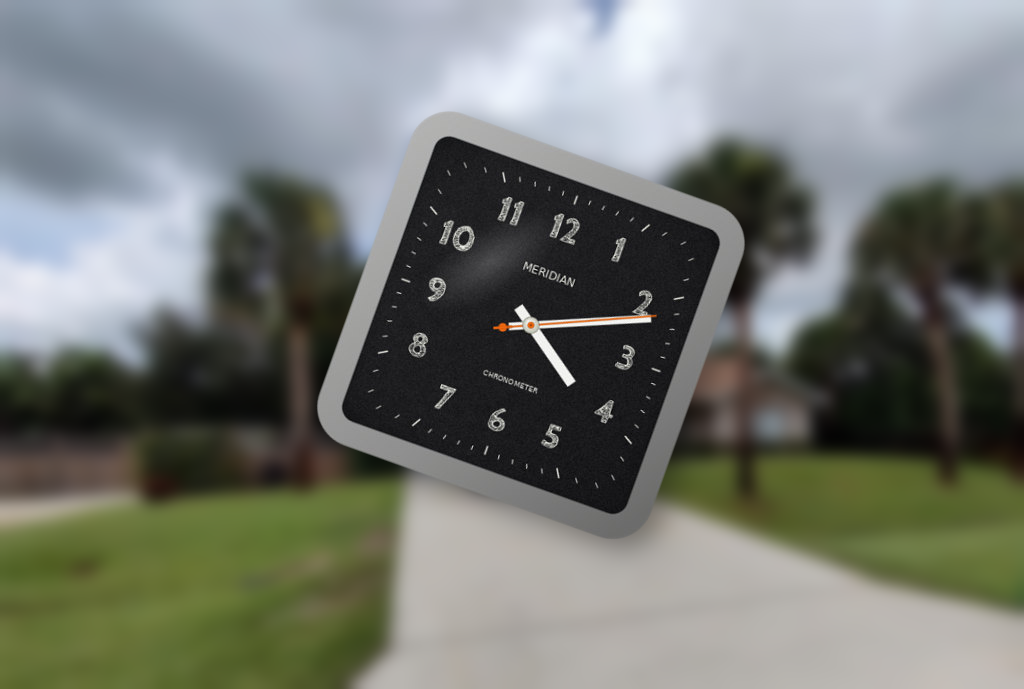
{"hour": 4, "minute": 11, "second": 11}
